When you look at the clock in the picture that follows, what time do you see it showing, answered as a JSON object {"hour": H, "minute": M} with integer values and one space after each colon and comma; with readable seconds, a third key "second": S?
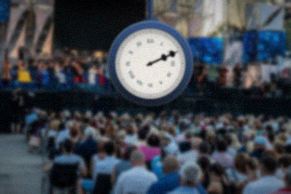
{"hour": 2, "minute": 11}
